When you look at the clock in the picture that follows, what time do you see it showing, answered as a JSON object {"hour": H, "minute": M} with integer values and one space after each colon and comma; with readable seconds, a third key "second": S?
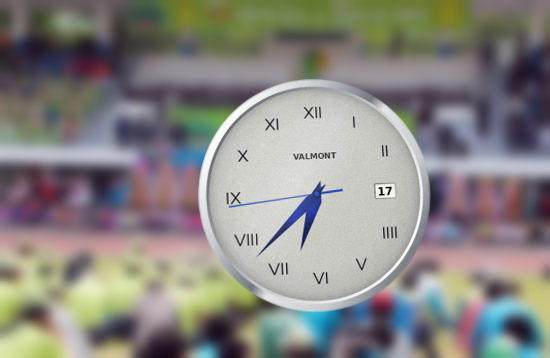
{"hour": 6, "minute": 37, "second": 44}
